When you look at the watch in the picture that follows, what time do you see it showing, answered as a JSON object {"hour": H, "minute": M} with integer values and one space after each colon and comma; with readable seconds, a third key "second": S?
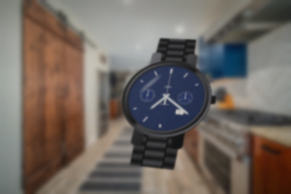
{"hour": 7, "minute": 21}
